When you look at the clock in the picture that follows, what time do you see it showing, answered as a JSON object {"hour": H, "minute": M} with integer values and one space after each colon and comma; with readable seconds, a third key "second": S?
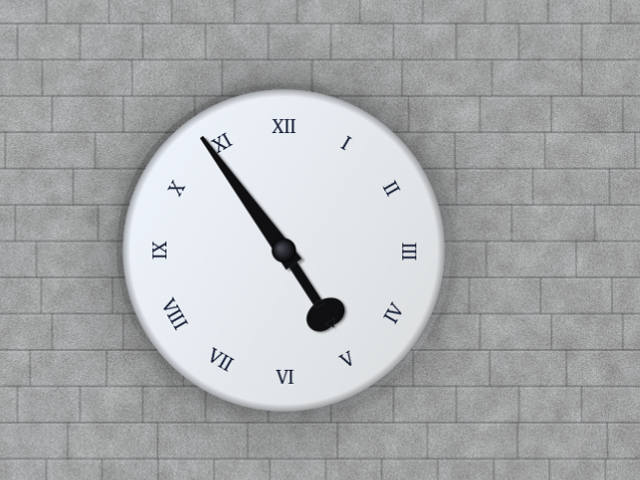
{"hour": 4, "minute": 54}
